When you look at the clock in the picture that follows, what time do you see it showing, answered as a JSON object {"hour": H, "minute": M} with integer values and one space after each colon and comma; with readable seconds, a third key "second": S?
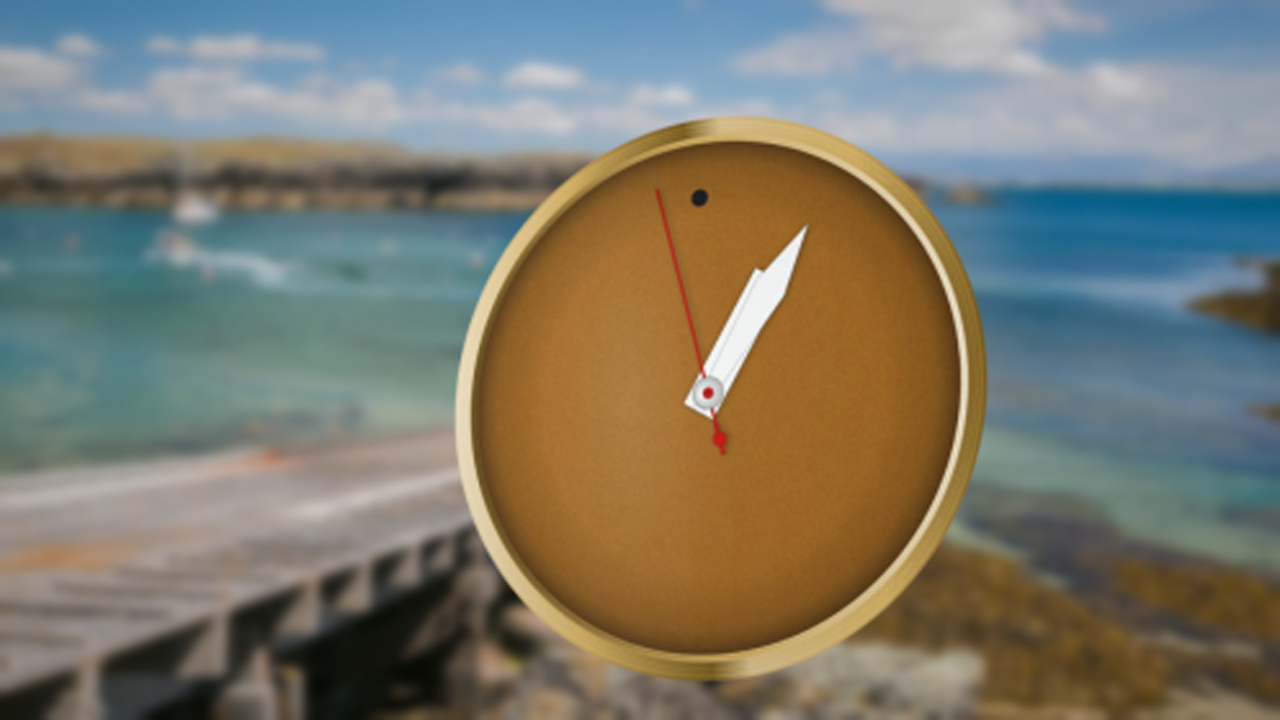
{"hour": 1, "minute": 5, "second": 58}
